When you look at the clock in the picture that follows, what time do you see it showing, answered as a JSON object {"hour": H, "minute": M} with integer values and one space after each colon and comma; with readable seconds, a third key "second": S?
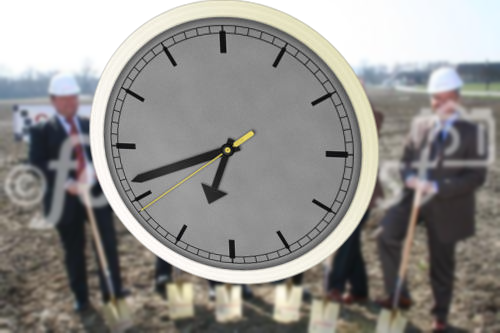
{"hour": 6, "minute": 41, "second": 39}
